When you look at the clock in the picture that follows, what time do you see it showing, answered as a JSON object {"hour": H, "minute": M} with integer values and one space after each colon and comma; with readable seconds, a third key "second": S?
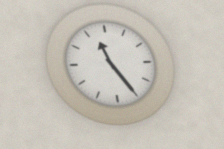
{"hour": 11, "minute": 25}
